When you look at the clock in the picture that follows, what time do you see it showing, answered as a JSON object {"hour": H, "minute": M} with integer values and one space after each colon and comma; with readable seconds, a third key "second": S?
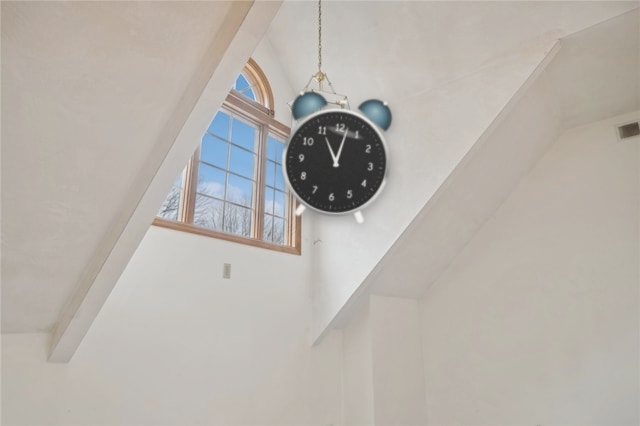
{"hour": 11, "minute": 2}
